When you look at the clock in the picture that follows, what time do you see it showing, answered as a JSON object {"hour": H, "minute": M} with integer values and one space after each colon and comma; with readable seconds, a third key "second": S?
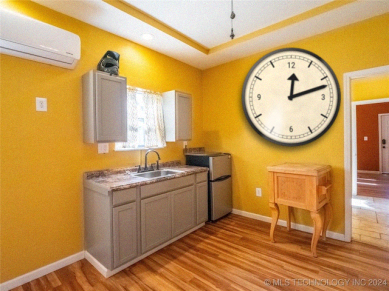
{"hour": 12, "minute": 12}
